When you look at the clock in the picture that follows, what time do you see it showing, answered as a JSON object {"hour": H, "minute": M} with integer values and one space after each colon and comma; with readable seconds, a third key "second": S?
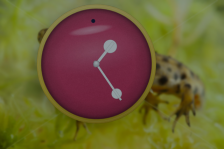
{"hour": 1, "minute": 25}
